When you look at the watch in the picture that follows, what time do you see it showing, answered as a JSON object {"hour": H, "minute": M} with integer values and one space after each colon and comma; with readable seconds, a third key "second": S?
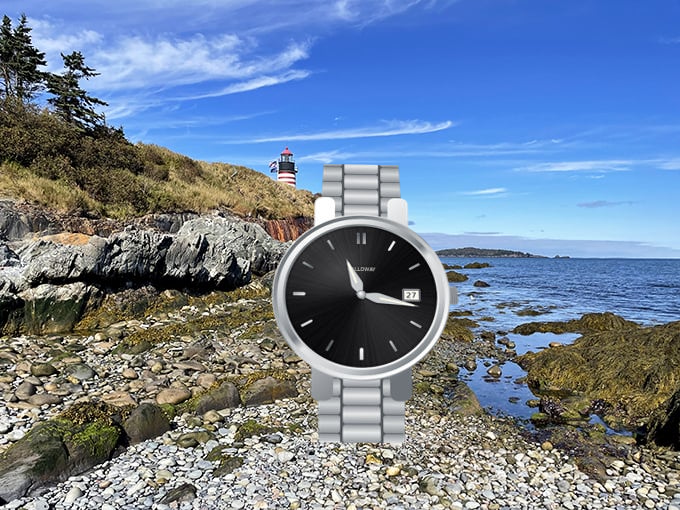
{"hour": 11, "minute": 17}
